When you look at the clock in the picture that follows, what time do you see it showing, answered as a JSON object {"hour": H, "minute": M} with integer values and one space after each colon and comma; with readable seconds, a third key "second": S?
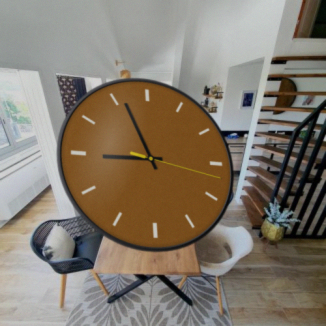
{"hour": 8, "minute": 56, "second": 17}
